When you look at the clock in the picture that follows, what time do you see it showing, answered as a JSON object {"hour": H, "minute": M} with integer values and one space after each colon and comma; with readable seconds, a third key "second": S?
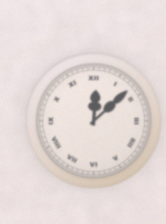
{"hour": 12, "minute": 8}
